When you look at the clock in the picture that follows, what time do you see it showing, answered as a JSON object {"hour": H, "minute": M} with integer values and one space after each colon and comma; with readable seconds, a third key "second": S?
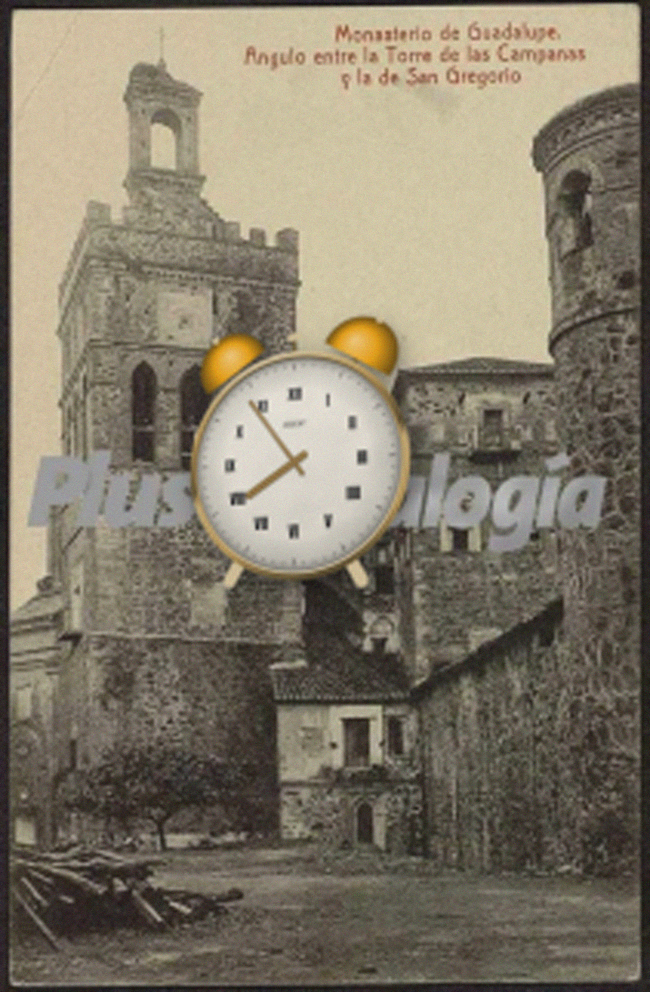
{"hour": 7, "minute": 54}
